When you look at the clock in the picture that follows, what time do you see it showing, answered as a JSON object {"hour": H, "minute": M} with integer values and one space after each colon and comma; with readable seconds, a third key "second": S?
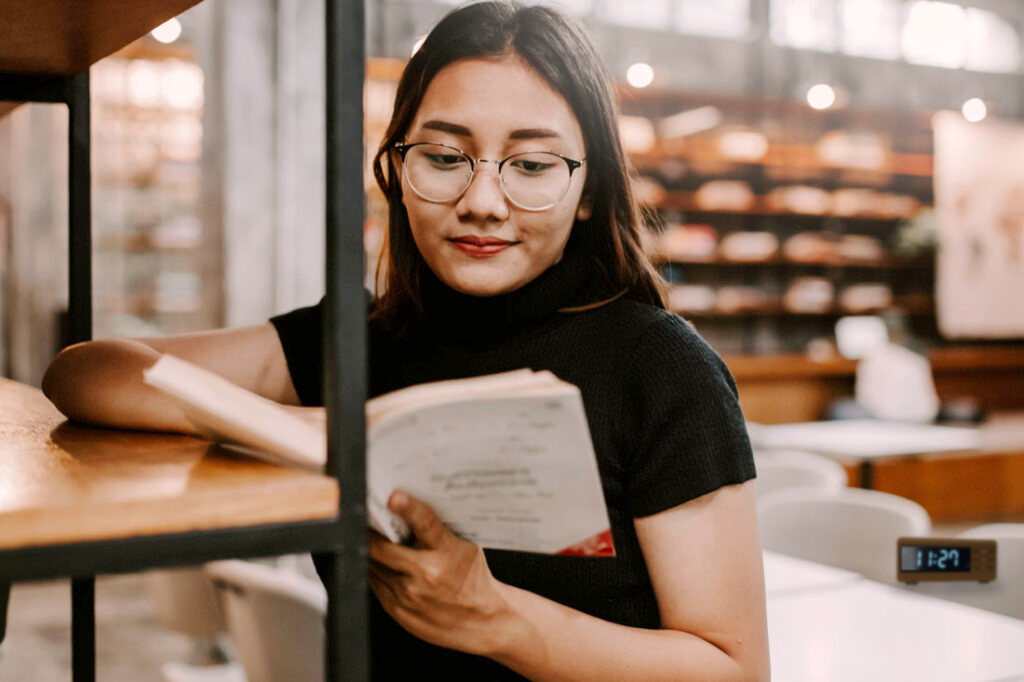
{"hour": 11, "minute": 27}
